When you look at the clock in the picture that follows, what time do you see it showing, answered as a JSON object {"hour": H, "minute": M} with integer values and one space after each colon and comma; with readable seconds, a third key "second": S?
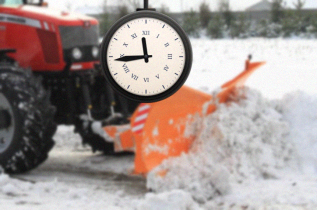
{"hour": 11, "minute": 44}
